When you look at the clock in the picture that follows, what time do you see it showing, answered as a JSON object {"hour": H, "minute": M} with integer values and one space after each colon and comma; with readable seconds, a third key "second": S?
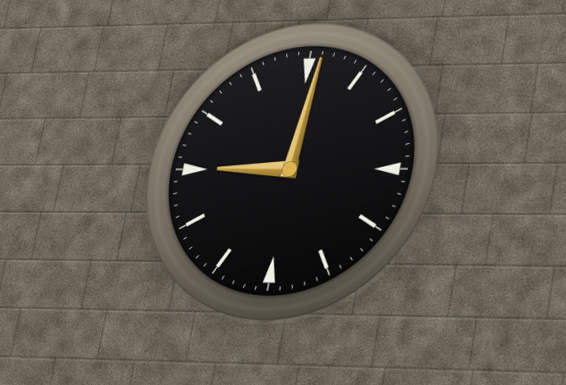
{"hour": 9, "minute": 1}
